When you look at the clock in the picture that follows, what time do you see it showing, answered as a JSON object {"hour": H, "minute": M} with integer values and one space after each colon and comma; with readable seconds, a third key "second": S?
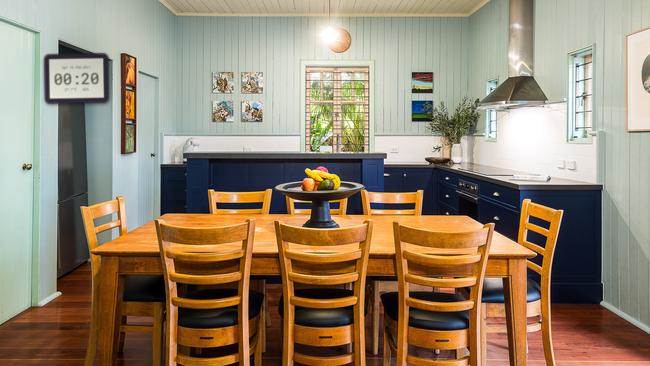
{"hour": 0, "minute": 20}
